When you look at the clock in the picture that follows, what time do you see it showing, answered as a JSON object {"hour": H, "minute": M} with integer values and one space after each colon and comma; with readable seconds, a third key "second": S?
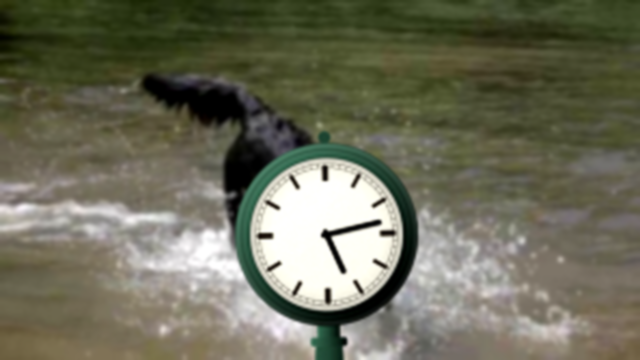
{"hour": 5, "minute": 13}
